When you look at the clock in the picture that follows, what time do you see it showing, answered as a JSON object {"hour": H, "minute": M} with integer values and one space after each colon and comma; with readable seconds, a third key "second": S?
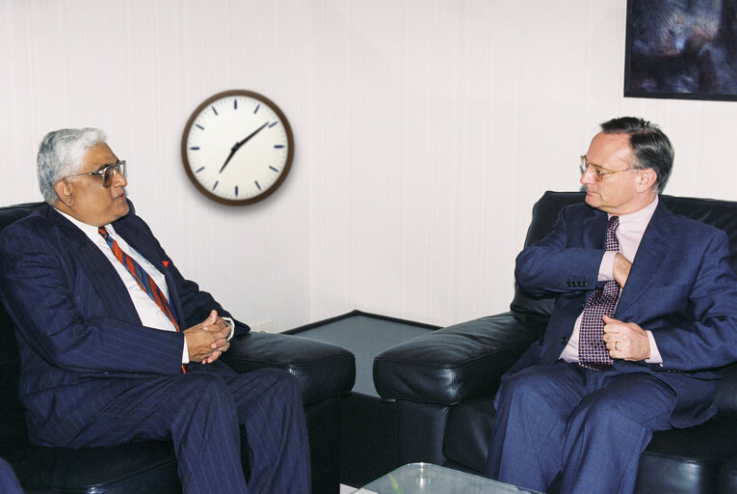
{"hour": 7, "minute": 9}
